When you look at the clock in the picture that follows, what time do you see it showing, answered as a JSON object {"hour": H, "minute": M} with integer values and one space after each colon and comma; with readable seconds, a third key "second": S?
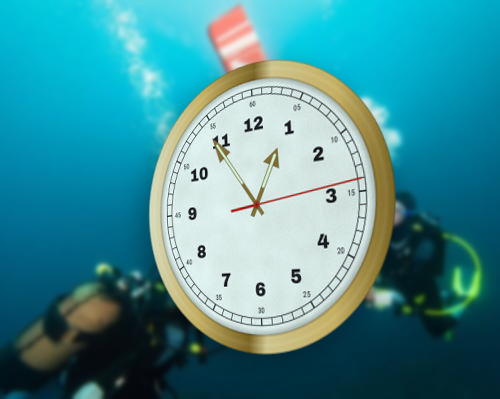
{"hour": 12, "minute": 54, "second": 14}
